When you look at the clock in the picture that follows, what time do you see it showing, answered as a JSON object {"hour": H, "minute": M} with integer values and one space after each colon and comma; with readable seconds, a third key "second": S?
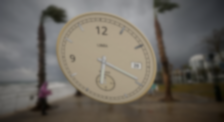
{"hour": 6, "minute": 19}
